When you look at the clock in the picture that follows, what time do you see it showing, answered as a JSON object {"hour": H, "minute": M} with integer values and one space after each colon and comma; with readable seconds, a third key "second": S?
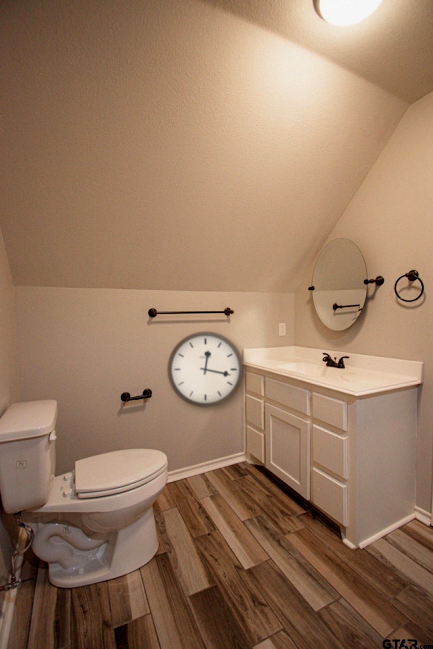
{"hour": 12, "minute": 17}
